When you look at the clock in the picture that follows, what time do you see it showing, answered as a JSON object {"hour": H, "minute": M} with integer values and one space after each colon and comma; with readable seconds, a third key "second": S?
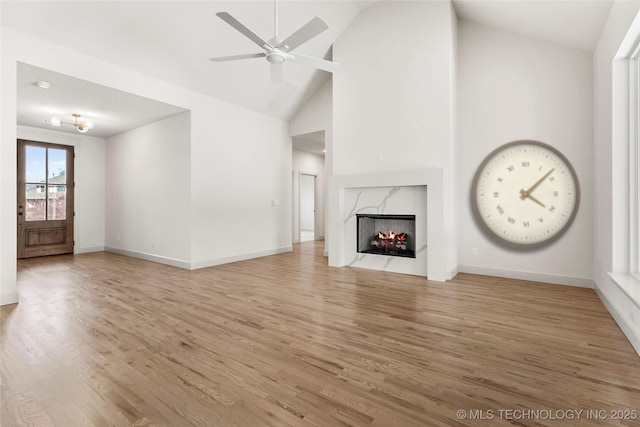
{"hour": 4, "minute": 8}
